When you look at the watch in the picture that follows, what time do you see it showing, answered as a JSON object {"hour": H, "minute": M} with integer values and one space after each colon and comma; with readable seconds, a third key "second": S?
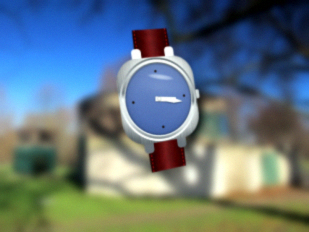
{"hour": 3, "minute": 17}
